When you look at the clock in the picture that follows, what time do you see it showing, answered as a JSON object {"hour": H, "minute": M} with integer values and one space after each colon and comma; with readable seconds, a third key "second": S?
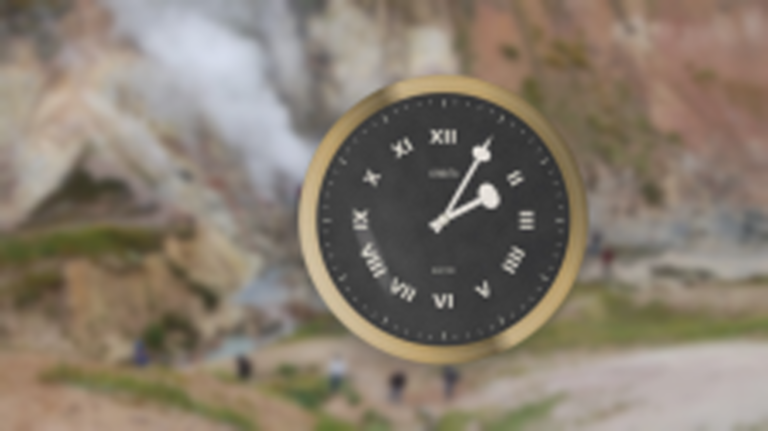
{"hour": 2, "minute": 5}
